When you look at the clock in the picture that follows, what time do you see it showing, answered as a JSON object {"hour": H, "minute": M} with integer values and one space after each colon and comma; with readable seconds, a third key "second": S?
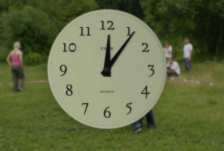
{"hour": 12, "minute": 6}
